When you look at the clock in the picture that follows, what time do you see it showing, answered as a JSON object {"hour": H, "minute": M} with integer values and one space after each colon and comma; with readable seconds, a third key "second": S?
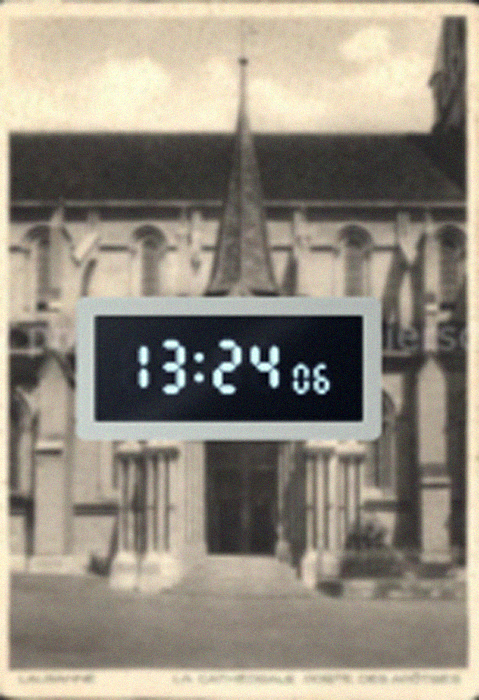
{"hour": 13, "minute": 24, "second": 6}
